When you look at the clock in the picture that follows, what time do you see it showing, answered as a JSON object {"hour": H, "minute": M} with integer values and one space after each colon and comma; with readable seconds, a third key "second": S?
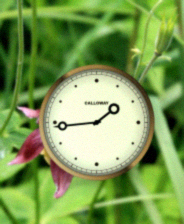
{"hour": 1, "minute": 44}
